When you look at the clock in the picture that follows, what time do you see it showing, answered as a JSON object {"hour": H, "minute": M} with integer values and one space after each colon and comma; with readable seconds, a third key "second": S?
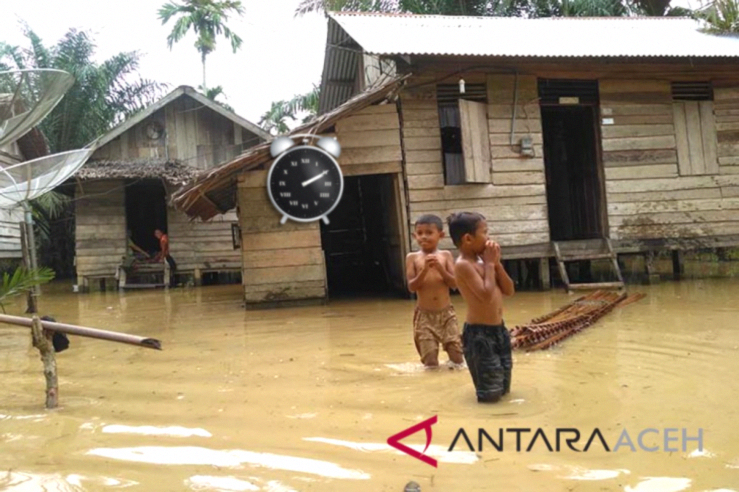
{"hour": 2, "minute": 10}
